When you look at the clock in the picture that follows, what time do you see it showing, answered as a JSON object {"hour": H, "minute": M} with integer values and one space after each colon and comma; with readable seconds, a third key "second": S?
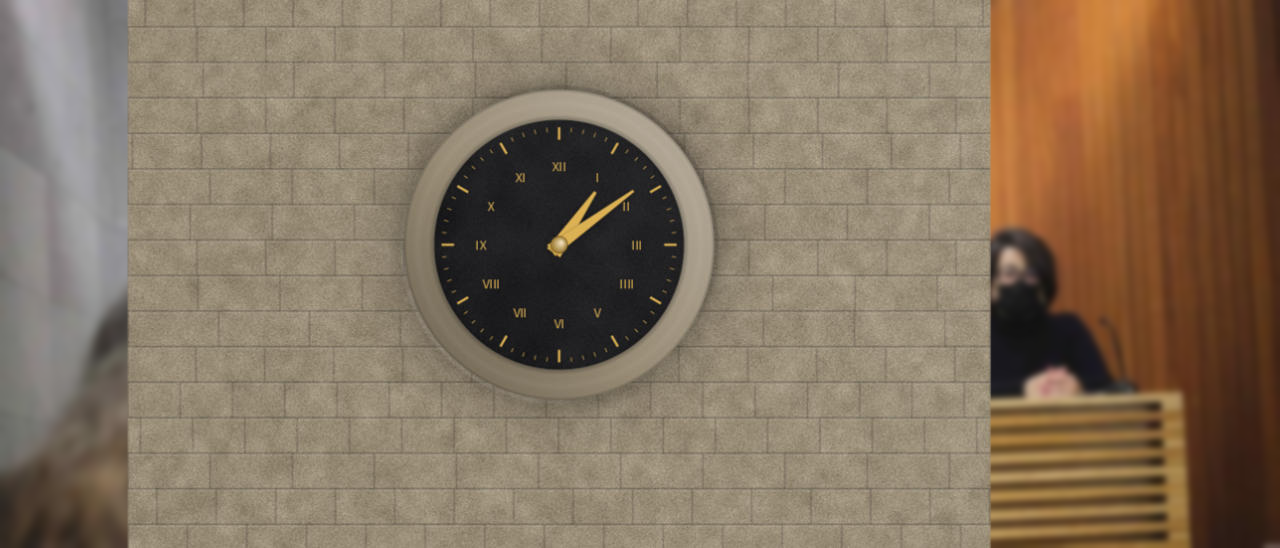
{"hour": 1, "minute": 9}
